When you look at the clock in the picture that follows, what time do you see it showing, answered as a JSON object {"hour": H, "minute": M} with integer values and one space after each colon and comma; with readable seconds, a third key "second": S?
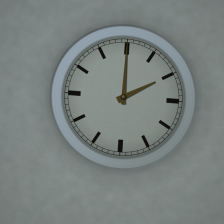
{"hour": 2, "minute": 0}
